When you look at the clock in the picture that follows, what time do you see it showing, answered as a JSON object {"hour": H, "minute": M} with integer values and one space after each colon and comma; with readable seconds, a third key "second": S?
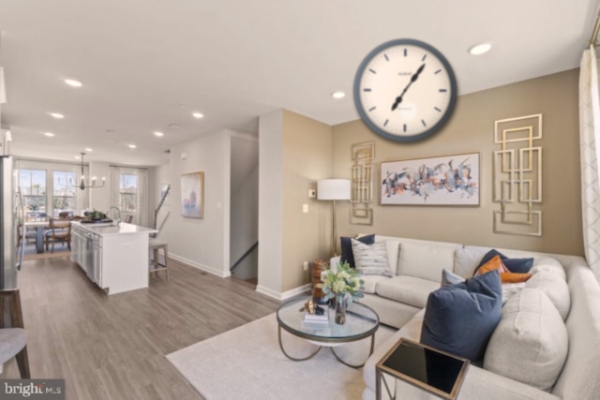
{"hour": 7, "minute": 6}
